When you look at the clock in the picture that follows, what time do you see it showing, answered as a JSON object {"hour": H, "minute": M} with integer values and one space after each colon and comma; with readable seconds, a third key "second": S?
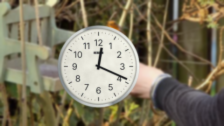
{"hour": 12, "minute": 19}
